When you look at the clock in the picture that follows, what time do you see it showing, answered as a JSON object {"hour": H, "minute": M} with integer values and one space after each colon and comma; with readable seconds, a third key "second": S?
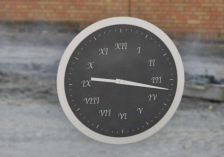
{"hour": 9, "minute": 17}
